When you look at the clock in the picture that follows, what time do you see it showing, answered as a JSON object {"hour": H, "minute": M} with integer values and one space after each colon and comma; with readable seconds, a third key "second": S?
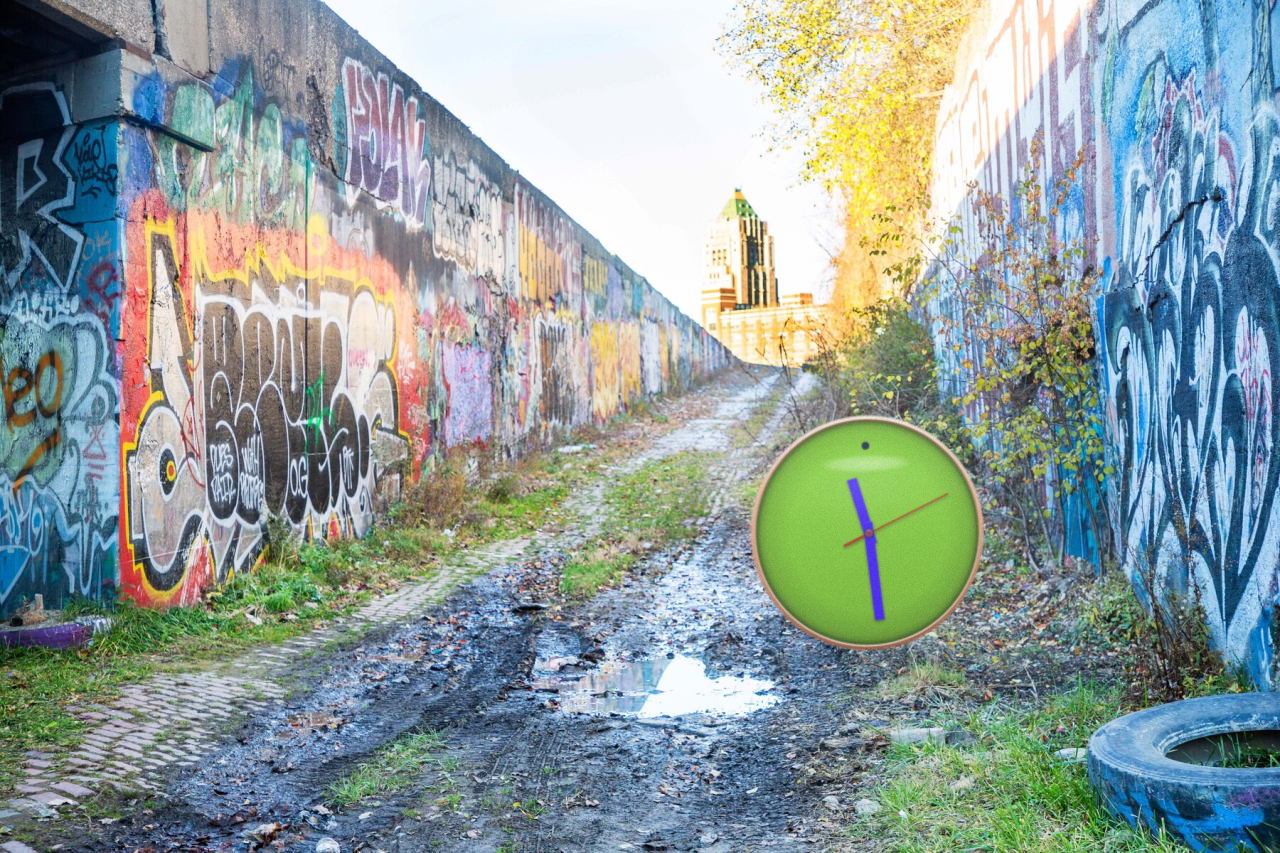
{"hour": 11, "minute": 29, "second": 11}
